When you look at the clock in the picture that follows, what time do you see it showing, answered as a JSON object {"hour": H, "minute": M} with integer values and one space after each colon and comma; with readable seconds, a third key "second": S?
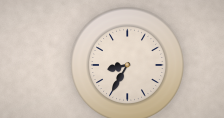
{"hour": 8, "minute": 35}
